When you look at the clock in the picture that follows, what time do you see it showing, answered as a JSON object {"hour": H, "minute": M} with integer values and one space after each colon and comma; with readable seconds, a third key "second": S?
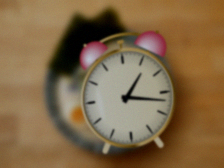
{"hour": 1, "minute": 17}
